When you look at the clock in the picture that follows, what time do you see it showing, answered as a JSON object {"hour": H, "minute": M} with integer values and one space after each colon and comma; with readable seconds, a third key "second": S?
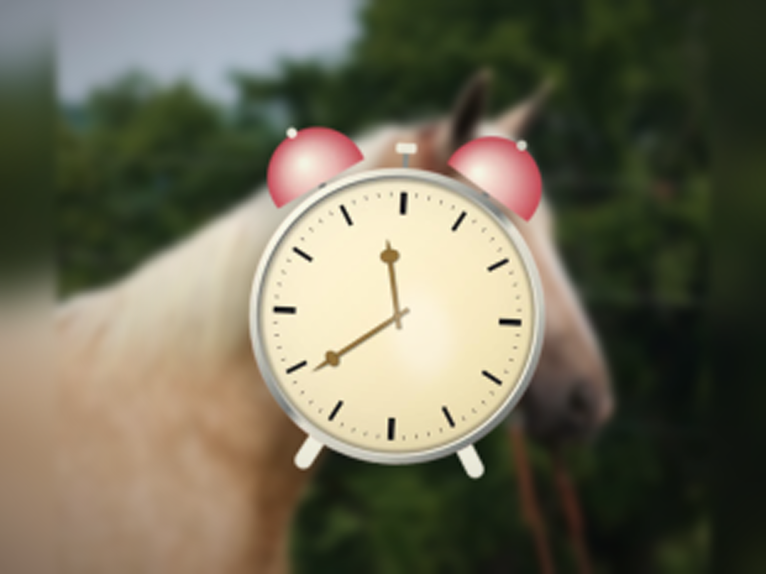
{"hour": 11, "minute": 39}
